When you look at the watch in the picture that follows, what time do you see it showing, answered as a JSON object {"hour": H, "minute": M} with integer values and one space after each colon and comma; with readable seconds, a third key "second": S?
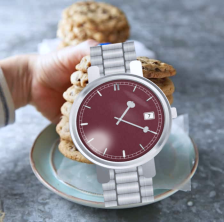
{"hour": 1, "minute": 20}
